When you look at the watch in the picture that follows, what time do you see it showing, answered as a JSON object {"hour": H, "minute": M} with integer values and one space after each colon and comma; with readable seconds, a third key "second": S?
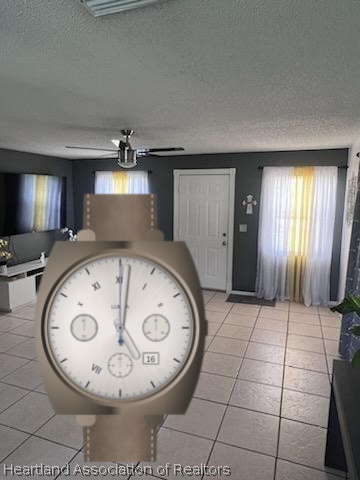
{"hour": 5, "minute": 1}
